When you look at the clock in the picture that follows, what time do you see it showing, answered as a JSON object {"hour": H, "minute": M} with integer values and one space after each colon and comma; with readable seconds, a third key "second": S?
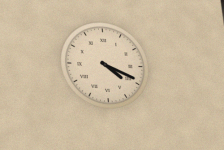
{"hour": 4, "minute": 19}
